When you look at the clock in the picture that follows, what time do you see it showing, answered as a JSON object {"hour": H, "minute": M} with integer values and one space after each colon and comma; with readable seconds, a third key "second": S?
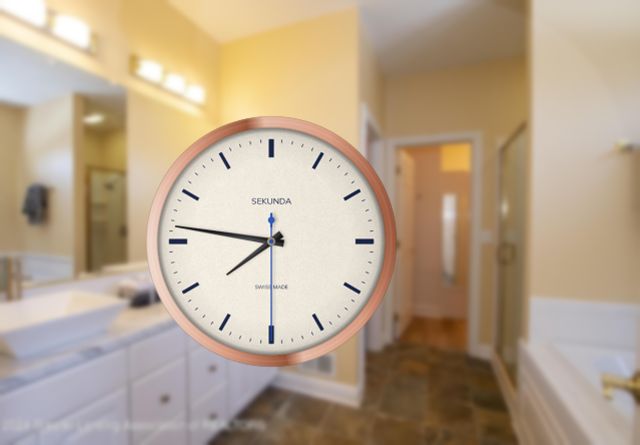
{"hour": 7, "minute": 46, "second": 30}
